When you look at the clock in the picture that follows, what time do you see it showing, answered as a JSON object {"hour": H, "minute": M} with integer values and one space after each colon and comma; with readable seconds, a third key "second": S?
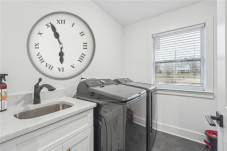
{"hour": 5, "minute": 56}
